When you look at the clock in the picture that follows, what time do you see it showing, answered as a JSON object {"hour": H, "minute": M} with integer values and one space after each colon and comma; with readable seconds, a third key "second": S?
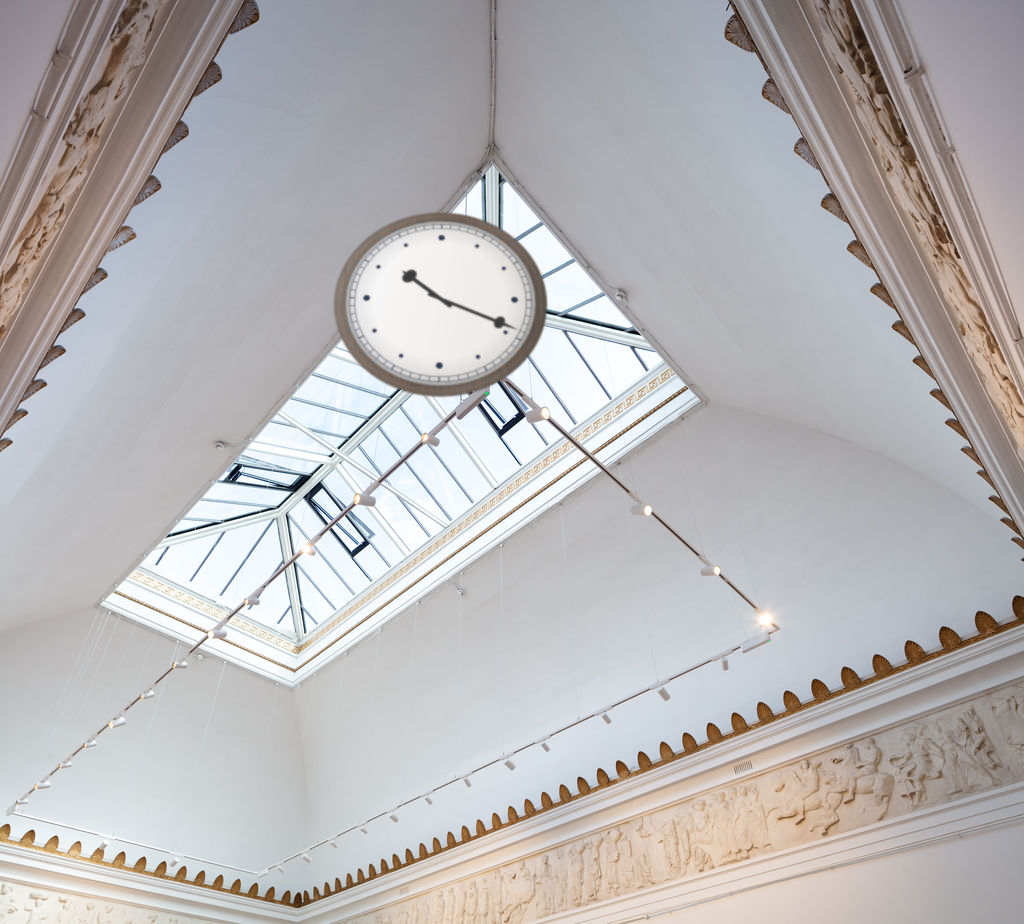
{"hour": 10, "minute": 19}
